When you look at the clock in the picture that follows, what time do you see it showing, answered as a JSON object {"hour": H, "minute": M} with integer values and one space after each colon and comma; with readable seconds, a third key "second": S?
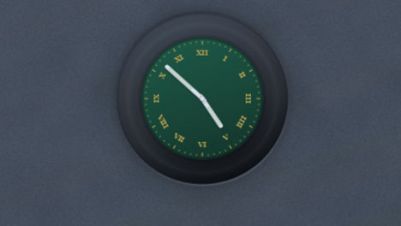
{"hour": 4, "minute": 52}
